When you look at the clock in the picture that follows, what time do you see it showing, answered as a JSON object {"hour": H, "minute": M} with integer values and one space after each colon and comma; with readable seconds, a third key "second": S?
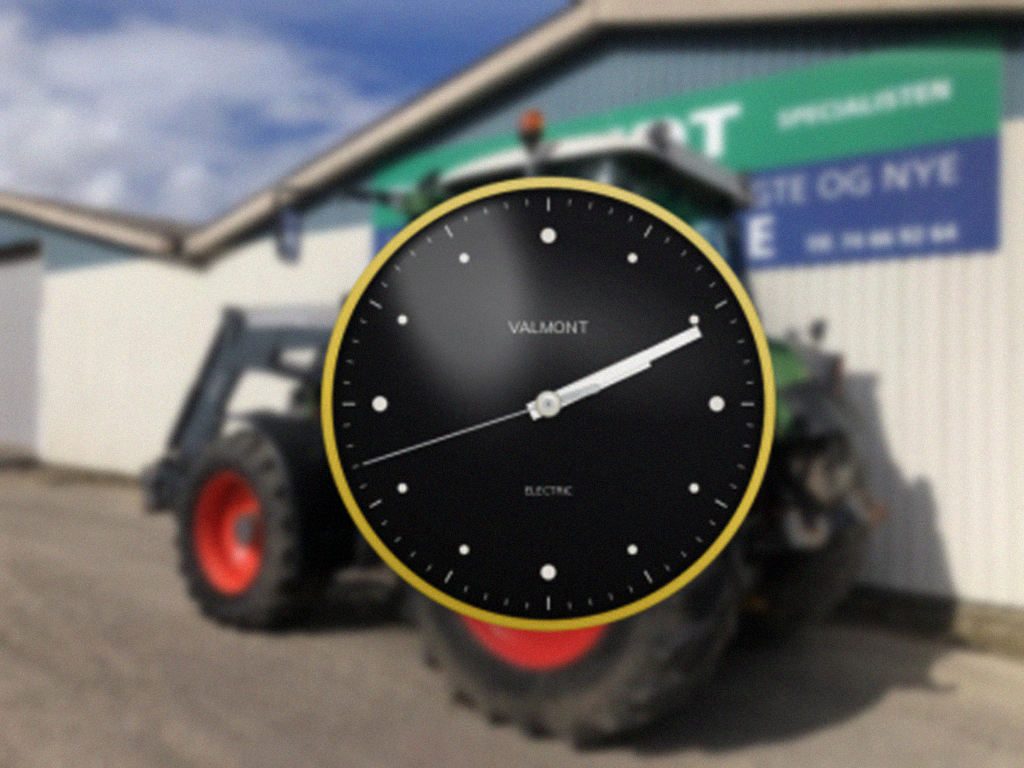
{"hour": 2, "minute": 10, "second": 42}
